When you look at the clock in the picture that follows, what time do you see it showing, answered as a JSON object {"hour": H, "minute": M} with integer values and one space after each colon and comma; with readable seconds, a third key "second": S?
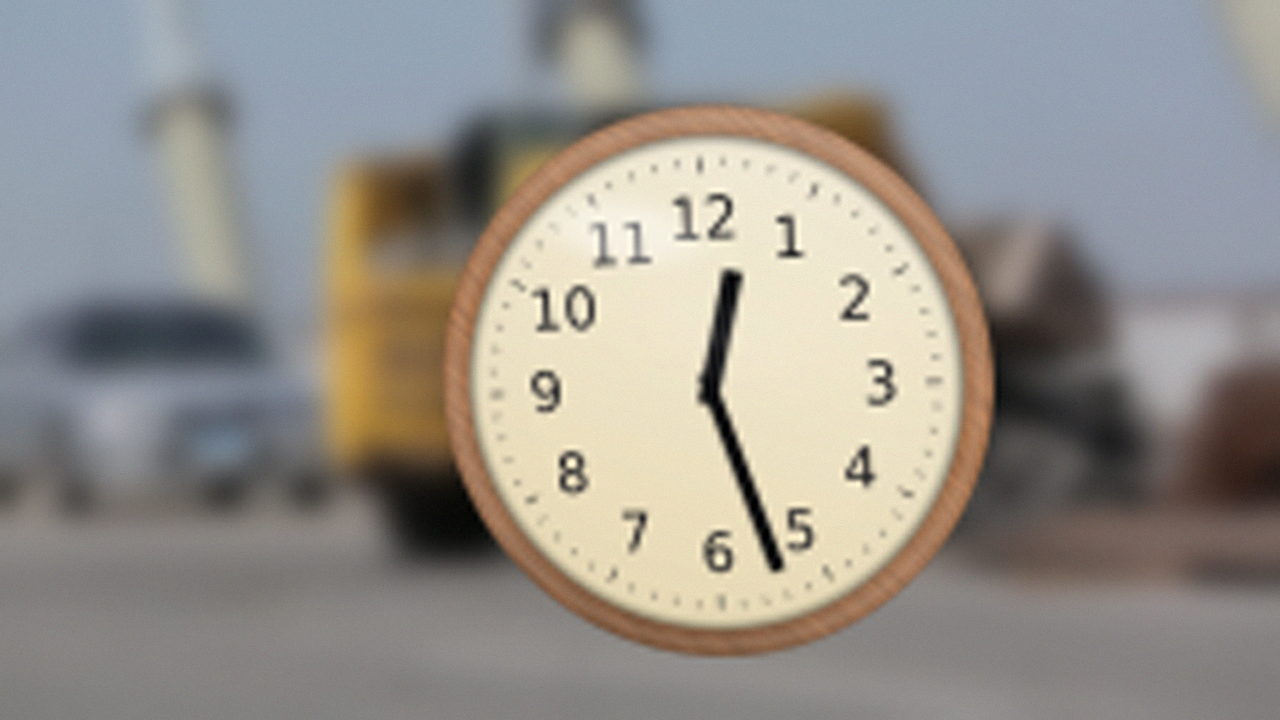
{"hour": 12, "minute": 27}
